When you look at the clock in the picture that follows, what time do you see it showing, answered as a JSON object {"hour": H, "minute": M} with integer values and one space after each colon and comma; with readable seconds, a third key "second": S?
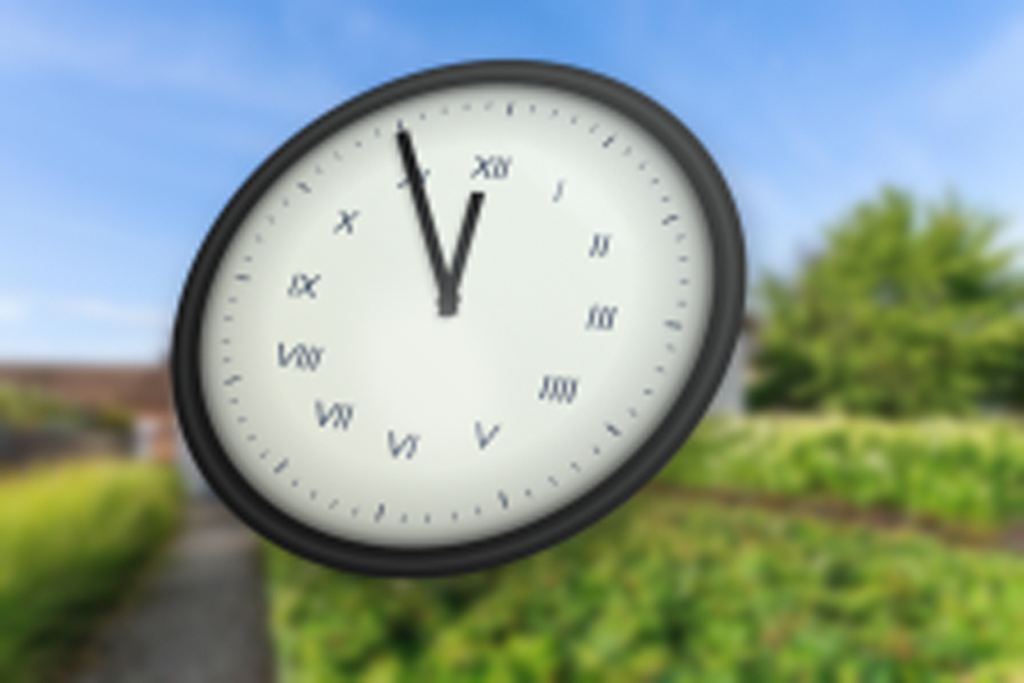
{"hour": 11, "minute": 55}
